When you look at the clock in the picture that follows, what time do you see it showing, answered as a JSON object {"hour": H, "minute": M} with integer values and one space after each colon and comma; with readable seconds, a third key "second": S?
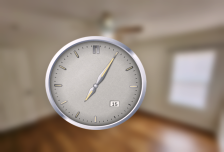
{"hour": 7, "minute": 5}
